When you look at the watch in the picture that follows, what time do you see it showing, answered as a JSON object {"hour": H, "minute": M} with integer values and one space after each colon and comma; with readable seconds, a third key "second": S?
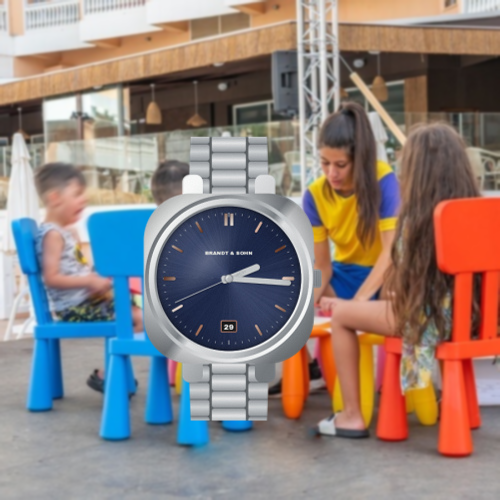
{"hour": 2, "minute": 15, "second": 41}
